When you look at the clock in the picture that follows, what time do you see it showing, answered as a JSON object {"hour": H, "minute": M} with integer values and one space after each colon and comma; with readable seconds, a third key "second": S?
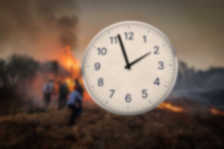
{"hour": 1, "minute": 57}
